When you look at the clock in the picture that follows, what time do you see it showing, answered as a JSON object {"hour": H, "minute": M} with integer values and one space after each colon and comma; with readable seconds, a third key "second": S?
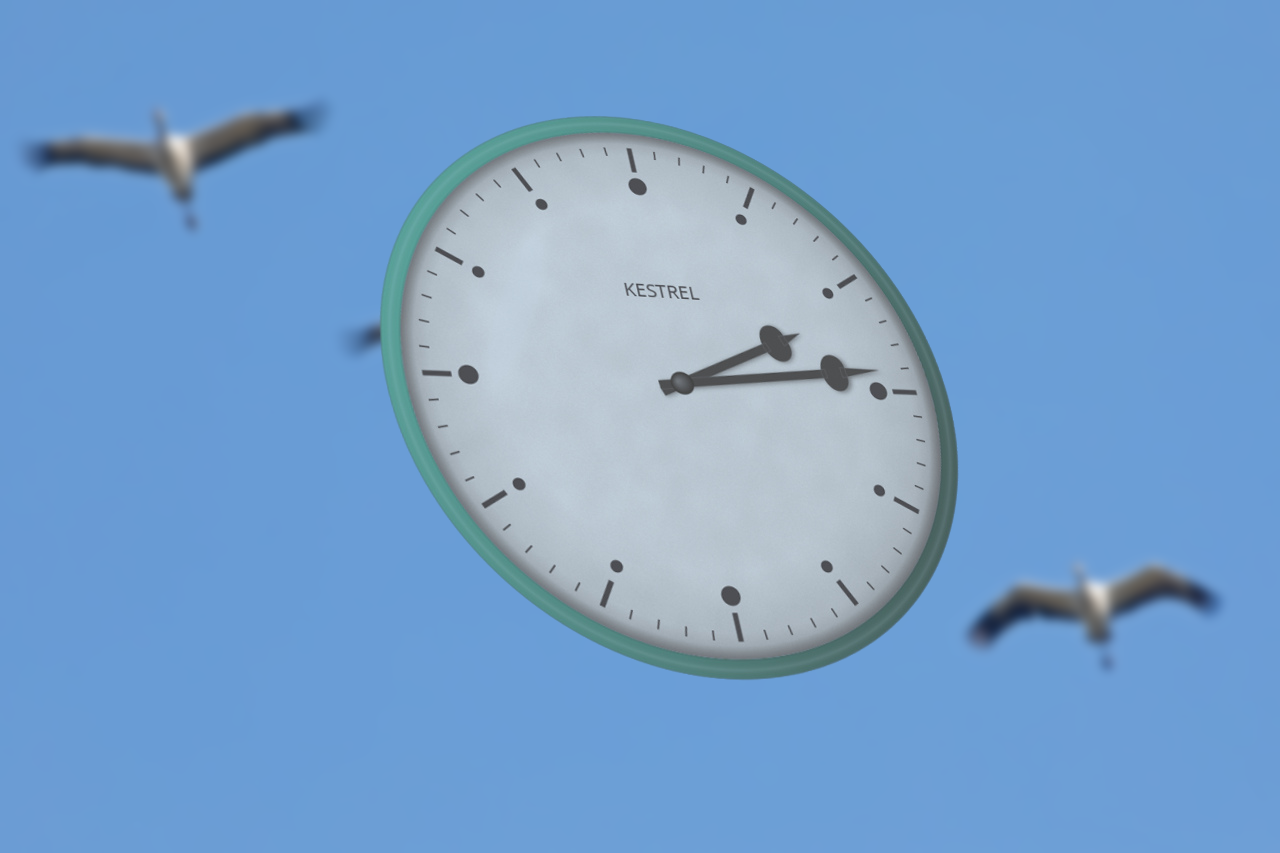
{"hour": 2, "minute": 14}
